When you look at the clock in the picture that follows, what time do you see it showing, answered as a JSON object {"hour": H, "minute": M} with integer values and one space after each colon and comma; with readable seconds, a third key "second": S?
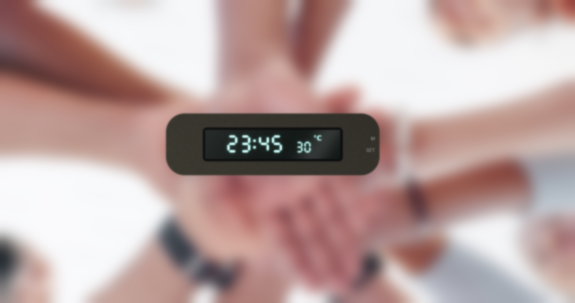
{"hour": 23, "minute": 45}
